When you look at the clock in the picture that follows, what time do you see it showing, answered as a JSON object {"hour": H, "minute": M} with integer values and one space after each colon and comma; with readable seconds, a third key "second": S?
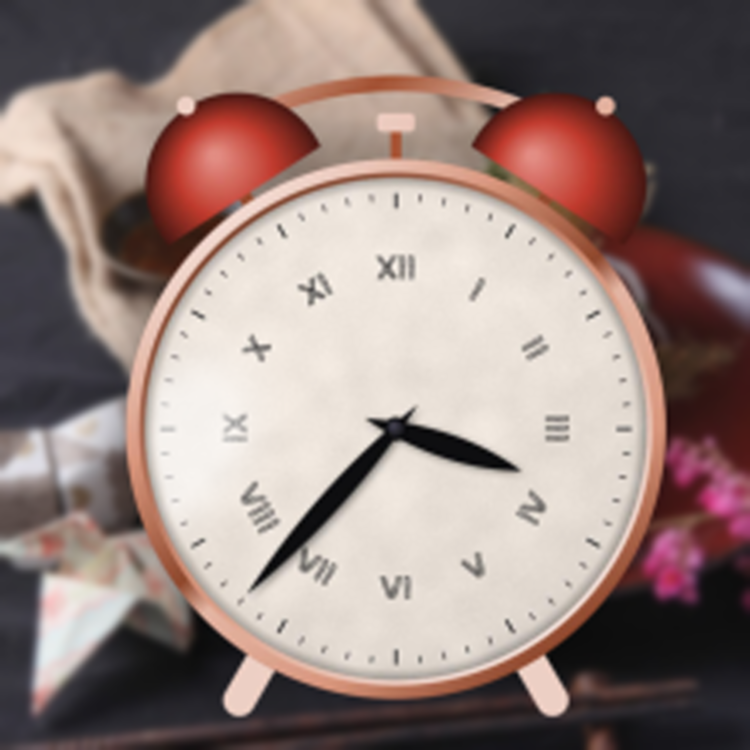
{"hour": 3, "minute": 37}
